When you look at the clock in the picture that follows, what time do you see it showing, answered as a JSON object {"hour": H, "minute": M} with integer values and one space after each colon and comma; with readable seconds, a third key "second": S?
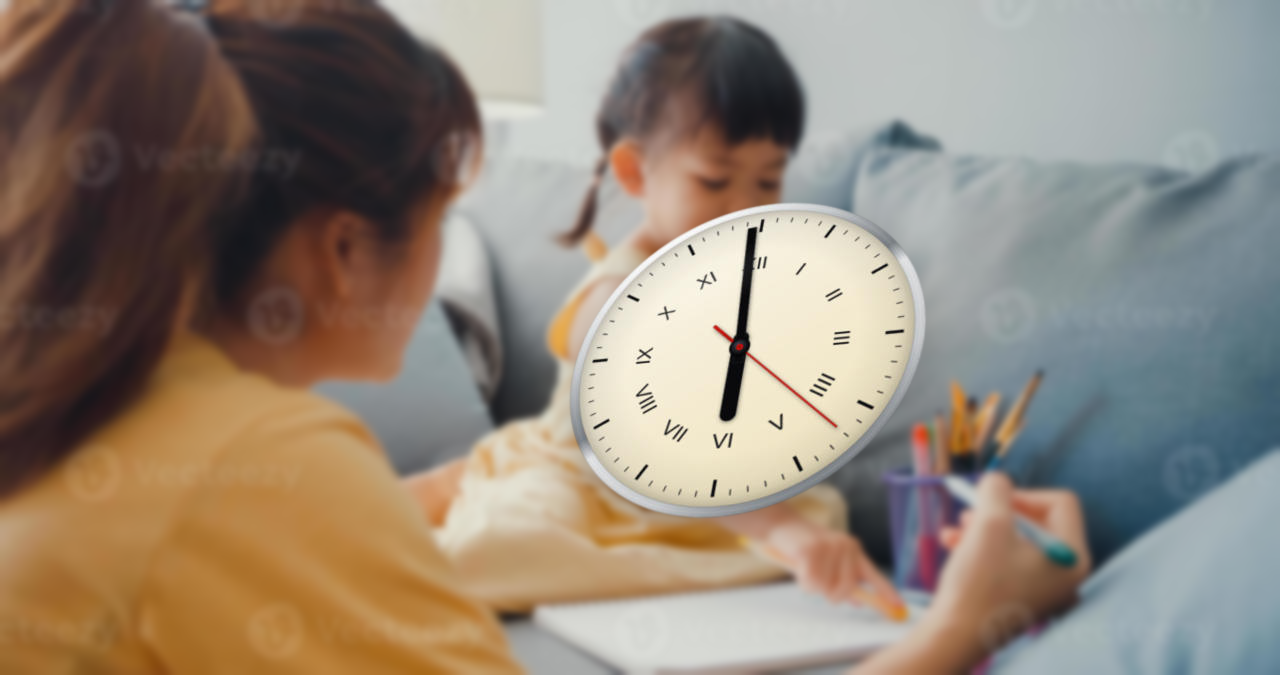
{"hour": 5, "minute": 59, "second": 22}
